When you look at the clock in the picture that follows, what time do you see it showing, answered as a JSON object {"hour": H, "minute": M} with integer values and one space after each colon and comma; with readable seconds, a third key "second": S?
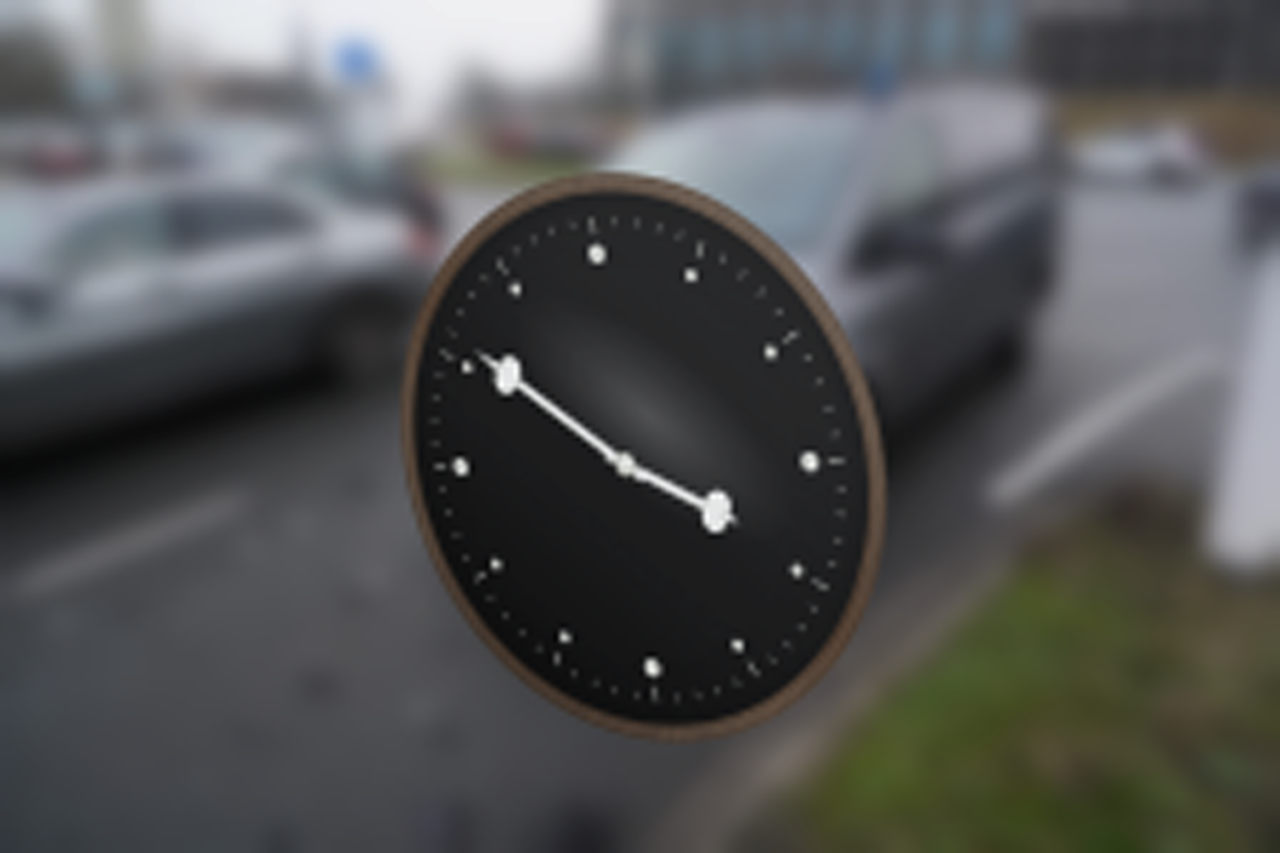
{"hour": 3, "minute": 51}
